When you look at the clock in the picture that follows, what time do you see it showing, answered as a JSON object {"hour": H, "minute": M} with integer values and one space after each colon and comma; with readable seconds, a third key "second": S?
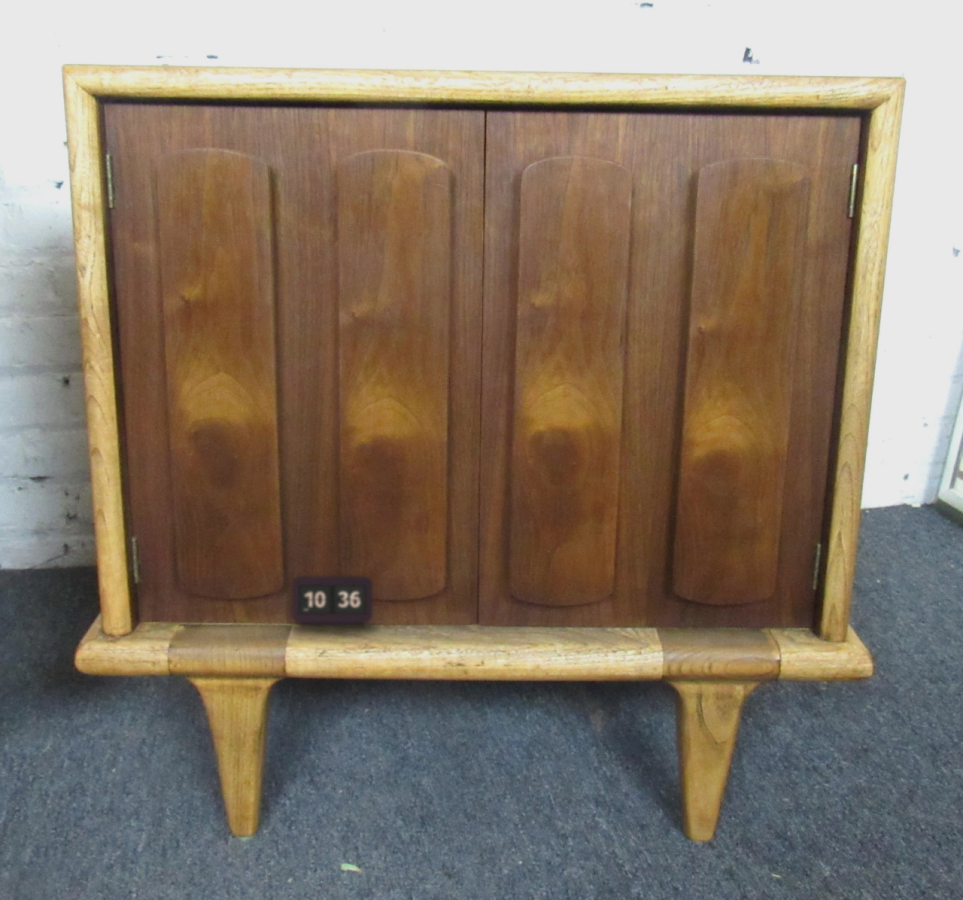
{"hour": 10, "minute": 36}
